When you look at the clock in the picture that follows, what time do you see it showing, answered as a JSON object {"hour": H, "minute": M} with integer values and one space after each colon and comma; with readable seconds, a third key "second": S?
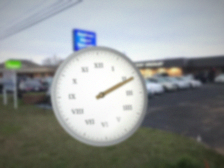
{"hour": 2, "minute": 11}
